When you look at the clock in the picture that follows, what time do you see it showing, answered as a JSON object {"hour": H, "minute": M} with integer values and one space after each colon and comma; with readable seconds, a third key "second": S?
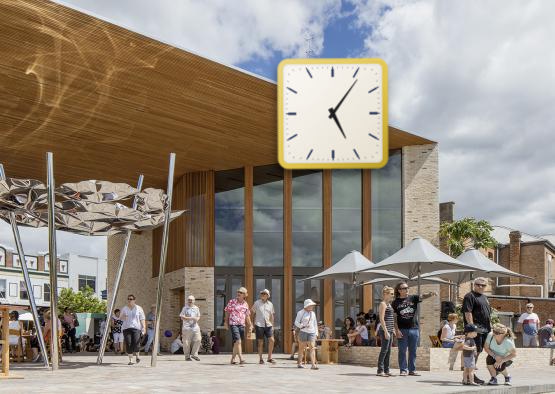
{"hour": 5, "minute": 6}
